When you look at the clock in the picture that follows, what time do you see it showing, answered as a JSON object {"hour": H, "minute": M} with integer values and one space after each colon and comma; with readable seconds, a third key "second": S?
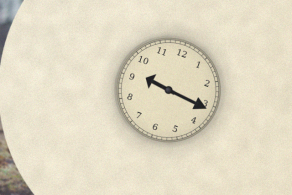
{"hour": 9, "minute": 16}
